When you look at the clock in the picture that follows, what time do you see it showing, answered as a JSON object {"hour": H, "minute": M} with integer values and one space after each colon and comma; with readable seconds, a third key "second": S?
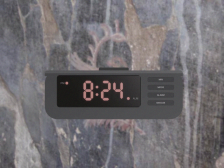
{"hour": 8, "minute": 24}
